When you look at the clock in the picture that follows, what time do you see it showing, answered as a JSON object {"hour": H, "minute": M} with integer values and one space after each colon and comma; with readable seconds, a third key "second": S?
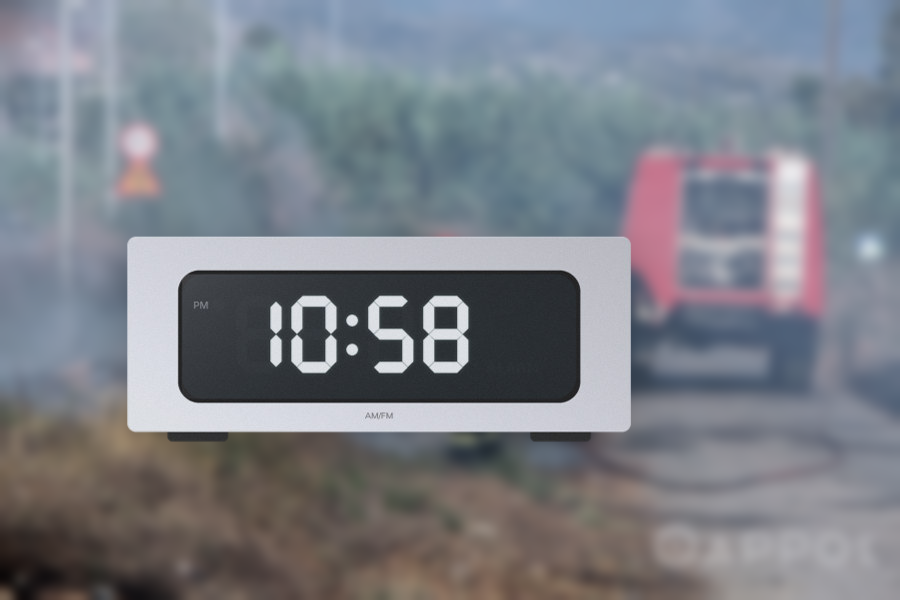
{"hour": 10, "minute": 58}
